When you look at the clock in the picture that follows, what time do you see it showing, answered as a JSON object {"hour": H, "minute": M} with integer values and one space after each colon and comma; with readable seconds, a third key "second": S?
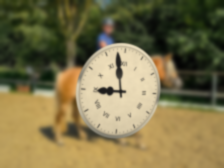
{"hour": 8, "minute": 58}
